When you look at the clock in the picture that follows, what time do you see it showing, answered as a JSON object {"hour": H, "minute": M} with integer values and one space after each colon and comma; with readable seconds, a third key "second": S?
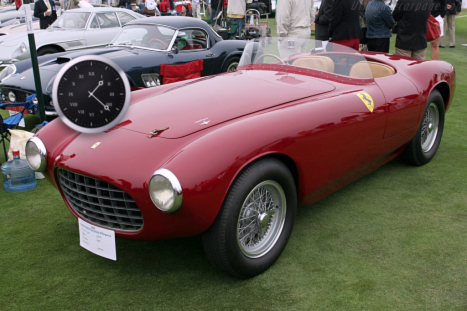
{"hour": 1, "minute": 22}
